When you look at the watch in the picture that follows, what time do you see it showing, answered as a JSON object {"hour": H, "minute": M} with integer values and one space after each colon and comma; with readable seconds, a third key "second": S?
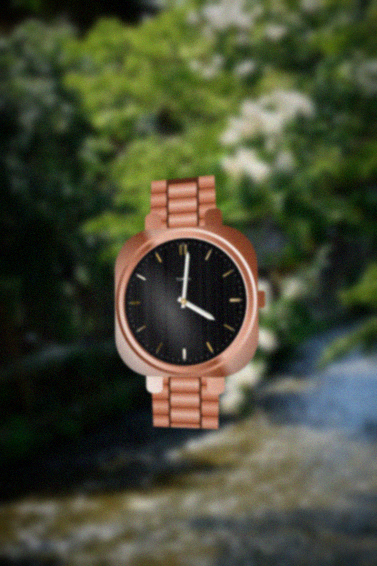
{"hour": 4, "minute": 1}
